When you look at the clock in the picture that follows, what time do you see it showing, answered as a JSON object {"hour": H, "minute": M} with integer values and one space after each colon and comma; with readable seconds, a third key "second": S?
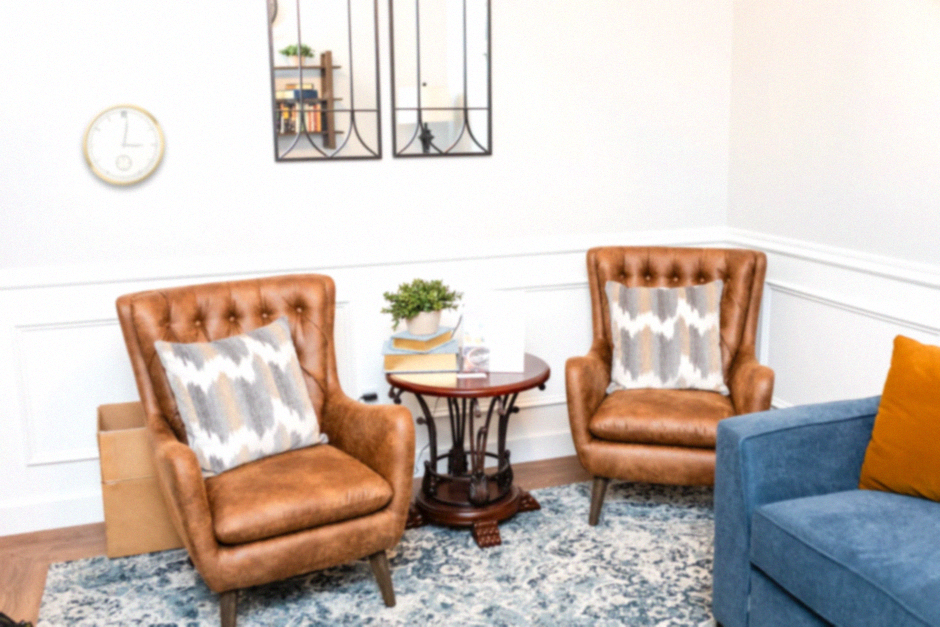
{"hour": 3, "minute": 1}
